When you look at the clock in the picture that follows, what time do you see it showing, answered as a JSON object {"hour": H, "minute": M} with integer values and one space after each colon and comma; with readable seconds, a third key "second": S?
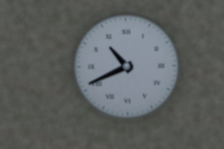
{"hour": 10, "minute": 41}
